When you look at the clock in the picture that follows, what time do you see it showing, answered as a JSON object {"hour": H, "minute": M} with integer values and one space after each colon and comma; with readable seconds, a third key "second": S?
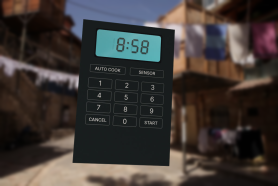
{"hour": 8, "minute": 58}
